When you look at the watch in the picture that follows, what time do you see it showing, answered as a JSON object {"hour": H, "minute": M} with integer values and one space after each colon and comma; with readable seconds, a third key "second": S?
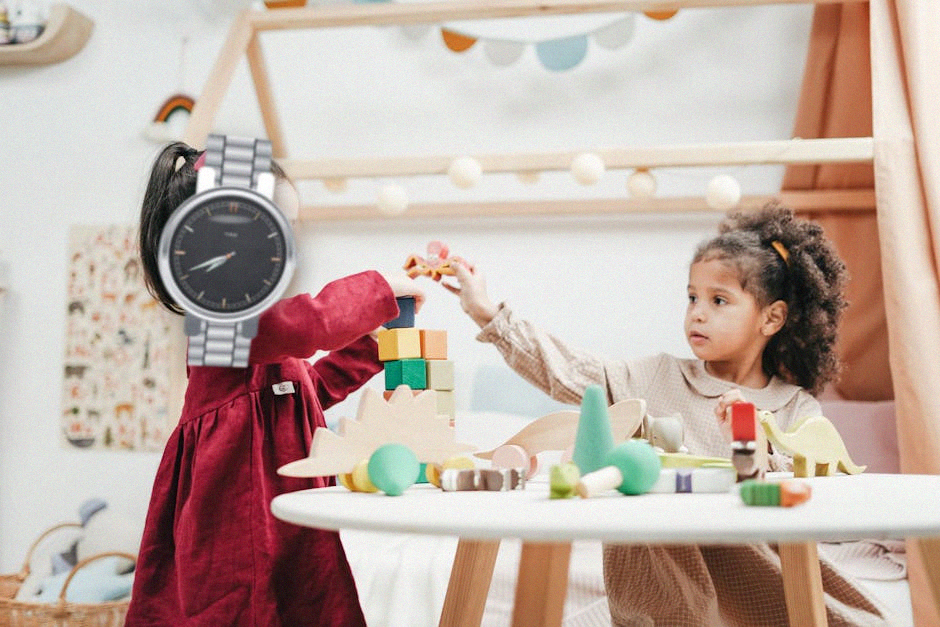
{"hour": 7, "minute": 41}
